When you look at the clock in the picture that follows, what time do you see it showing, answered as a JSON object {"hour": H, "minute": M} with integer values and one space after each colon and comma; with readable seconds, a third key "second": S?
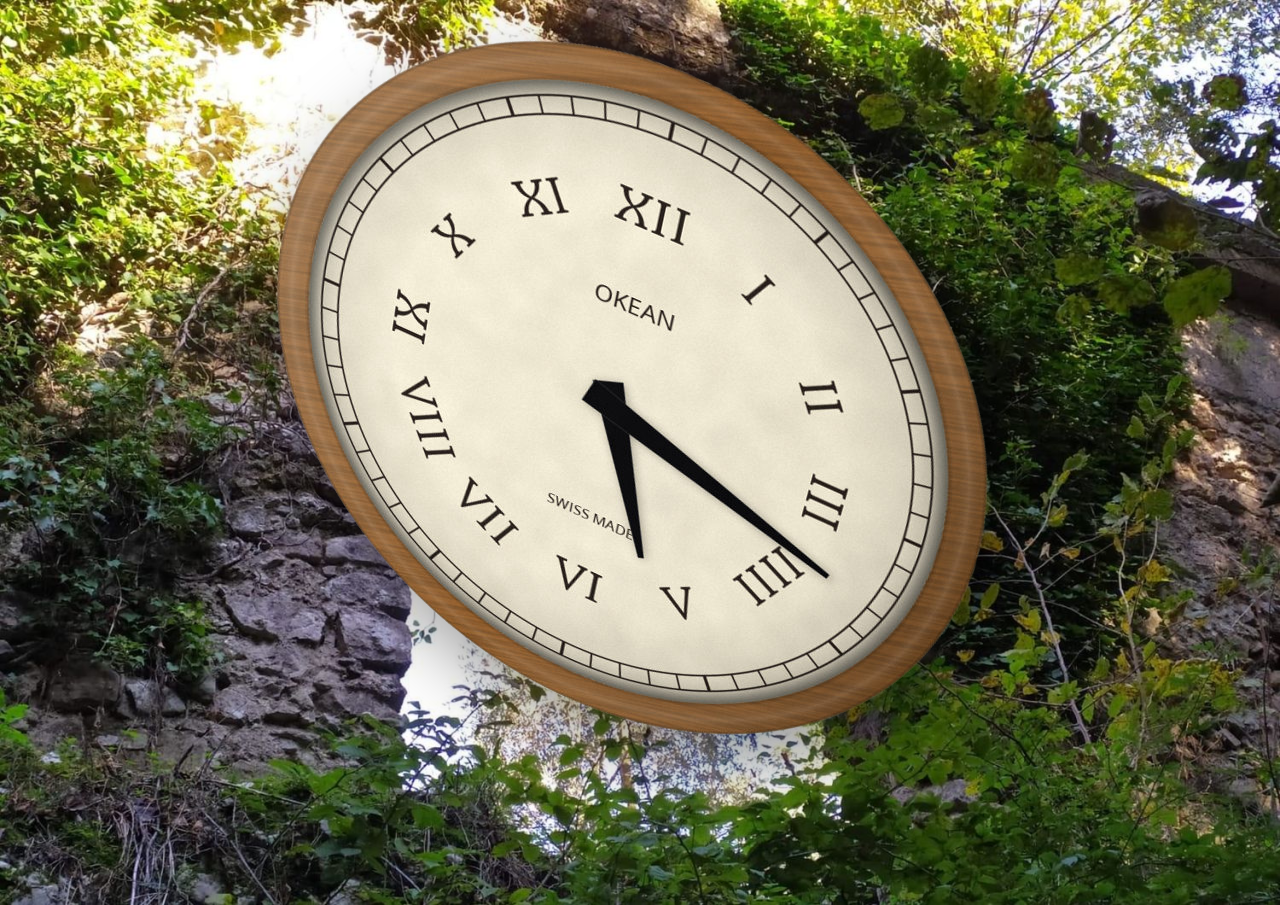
{"hour": 5, "minute": 18}
